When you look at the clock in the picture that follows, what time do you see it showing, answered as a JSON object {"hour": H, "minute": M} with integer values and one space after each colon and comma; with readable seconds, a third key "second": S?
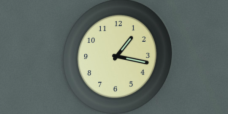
{"hour": 1, "minute": 17}
